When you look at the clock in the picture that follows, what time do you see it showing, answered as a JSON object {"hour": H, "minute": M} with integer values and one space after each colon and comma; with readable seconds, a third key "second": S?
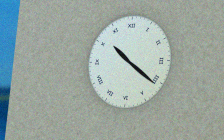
{"hour": 10, "minute": 21}
